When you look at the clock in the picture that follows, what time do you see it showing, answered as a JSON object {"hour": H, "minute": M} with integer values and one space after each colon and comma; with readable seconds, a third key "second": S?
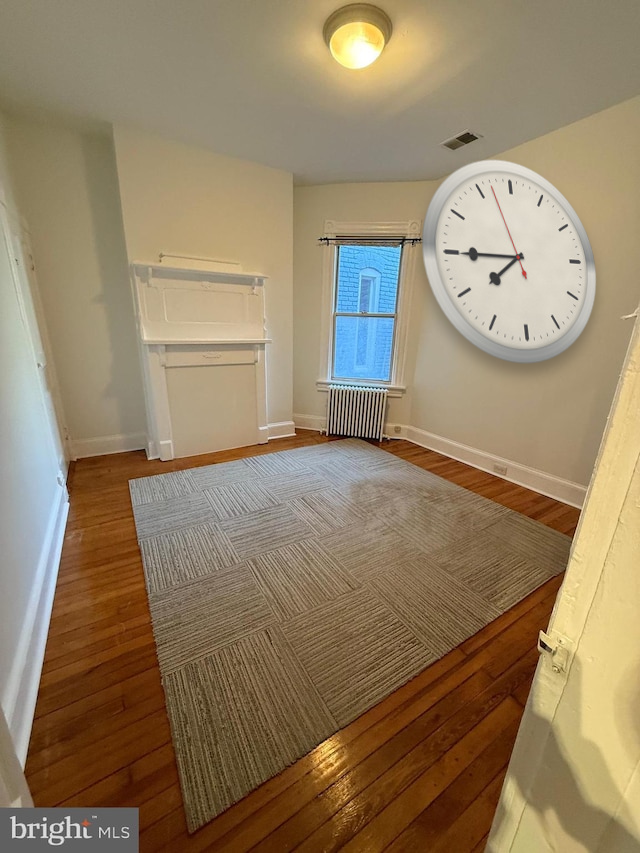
{"hour": 7, "minute": 44, "second": 57}
